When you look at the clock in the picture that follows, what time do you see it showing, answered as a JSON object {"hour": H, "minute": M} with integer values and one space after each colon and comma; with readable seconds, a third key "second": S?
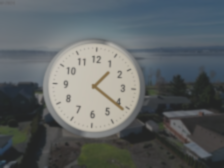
{"hour": 1, "minute": 21}
